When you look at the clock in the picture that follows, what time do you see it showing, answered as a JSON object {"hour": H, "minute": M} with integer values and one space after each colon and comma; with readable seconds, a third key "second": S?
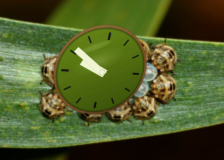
{"hour": 9, "minute": 51}
